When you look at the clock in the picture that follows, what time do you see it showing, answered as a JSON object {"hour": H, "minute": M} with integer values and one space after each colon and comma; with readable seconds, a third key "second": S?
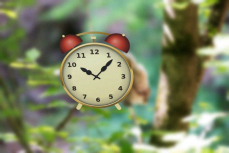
{"hour": 10, "minute": 7}
